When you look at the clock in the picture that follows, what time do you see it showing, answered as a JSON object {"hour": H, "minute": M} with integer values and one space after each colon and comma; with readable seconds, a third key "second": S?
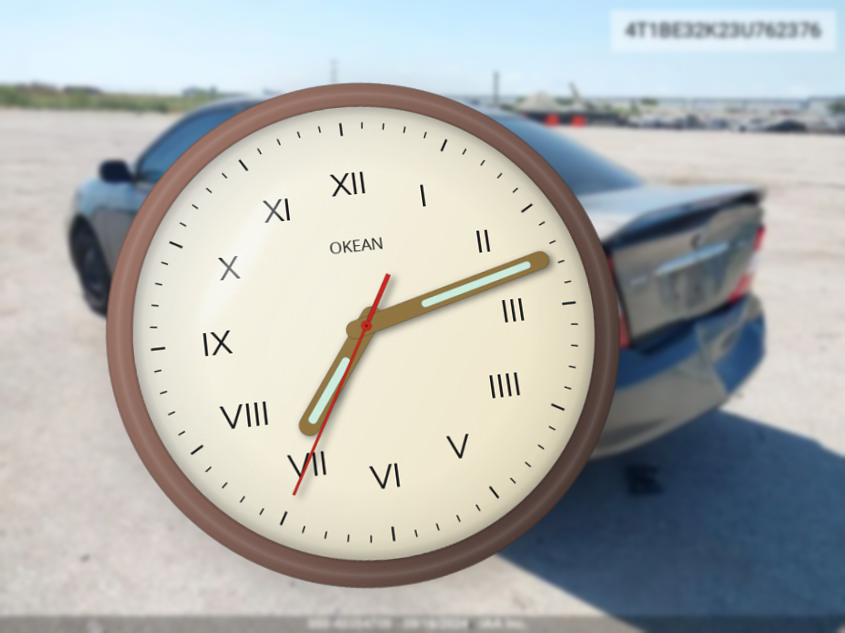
{"hour": 7, "minute": 12, "second": 35}
